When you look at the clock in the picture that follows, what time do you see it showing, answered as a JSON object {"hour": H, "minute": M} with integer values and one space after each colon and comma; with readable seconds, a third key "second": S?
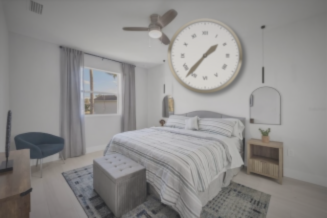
{"hour": 1, "minute": 37}
